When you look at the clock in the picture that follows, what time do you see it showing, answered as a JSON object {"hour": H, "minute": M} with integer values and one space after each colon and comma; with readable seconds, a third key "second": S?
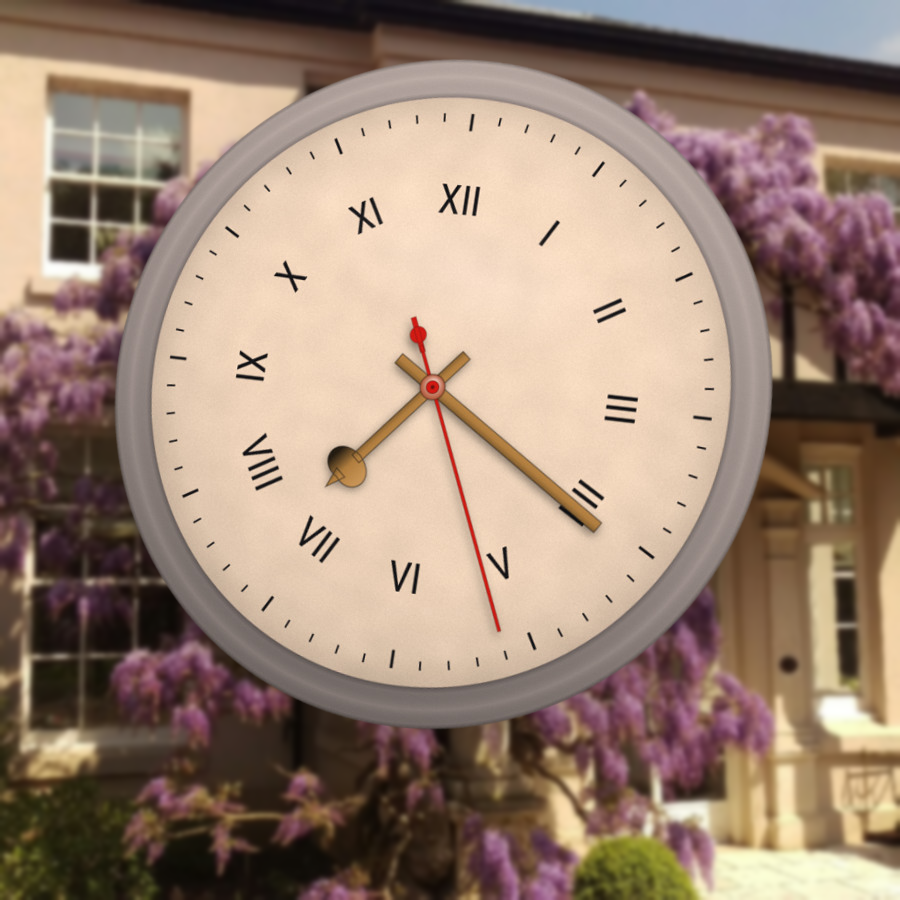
{"hour": 7, "minute": 20, "second": 26}
